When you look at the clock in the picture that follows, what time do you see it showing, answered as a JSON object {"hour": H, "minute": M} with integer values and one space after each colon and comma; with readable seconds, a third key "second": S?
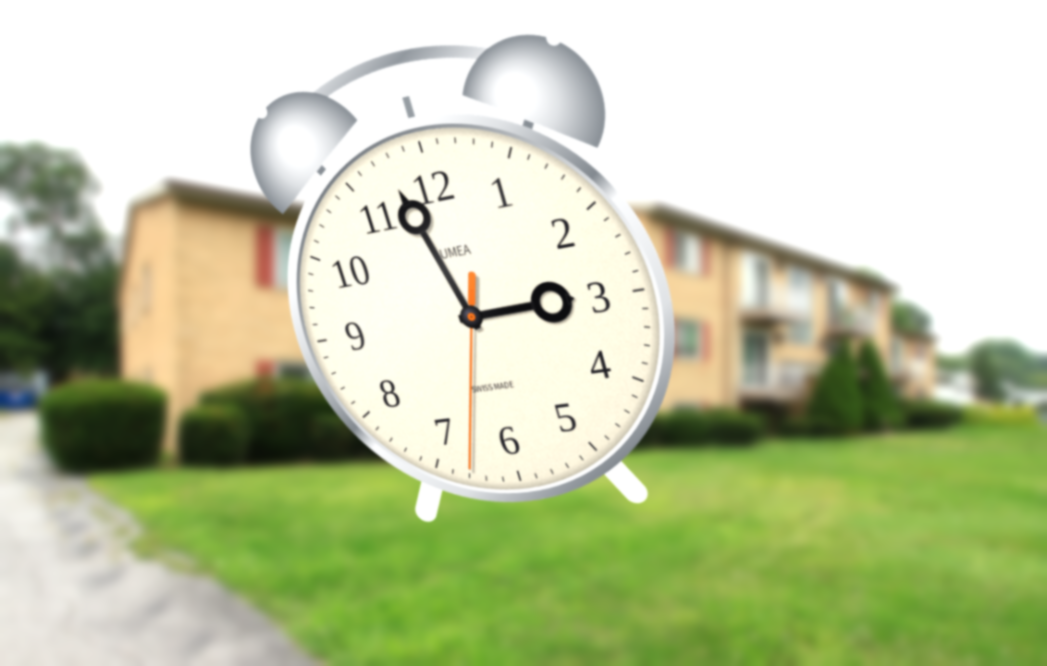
{"hour": 2, "minute": 57, "second": 33}
